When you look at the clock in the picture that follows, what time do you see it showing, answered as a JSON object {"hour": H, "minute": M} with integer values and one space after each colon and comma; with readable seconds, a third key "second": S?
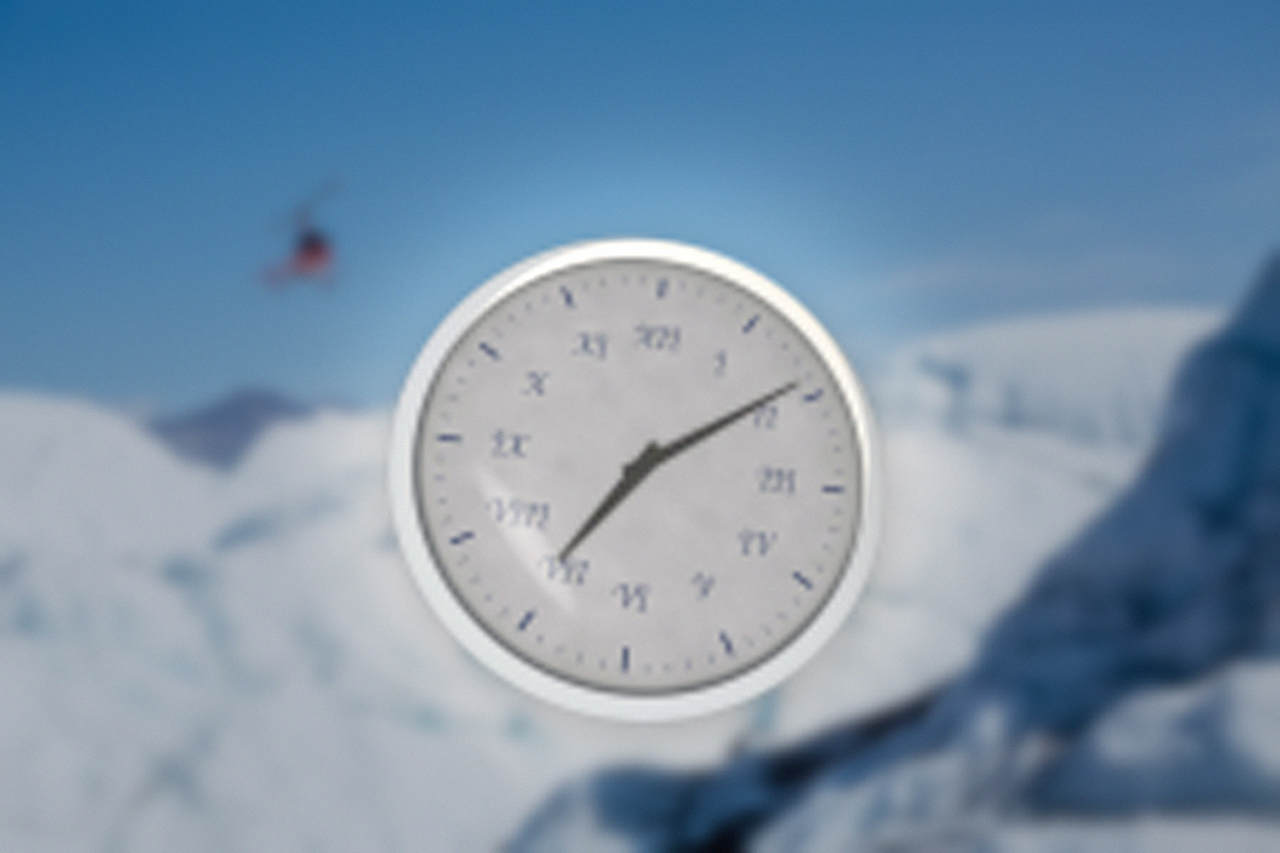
{"hour": 7, "minute": 9}
